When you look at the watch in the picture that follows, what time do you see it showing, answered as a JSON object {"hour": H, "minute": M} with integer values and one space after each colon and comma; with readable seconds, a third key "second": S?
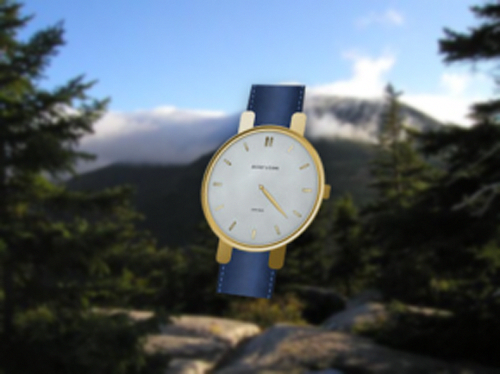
{"hour": 4, "minute": 22}
